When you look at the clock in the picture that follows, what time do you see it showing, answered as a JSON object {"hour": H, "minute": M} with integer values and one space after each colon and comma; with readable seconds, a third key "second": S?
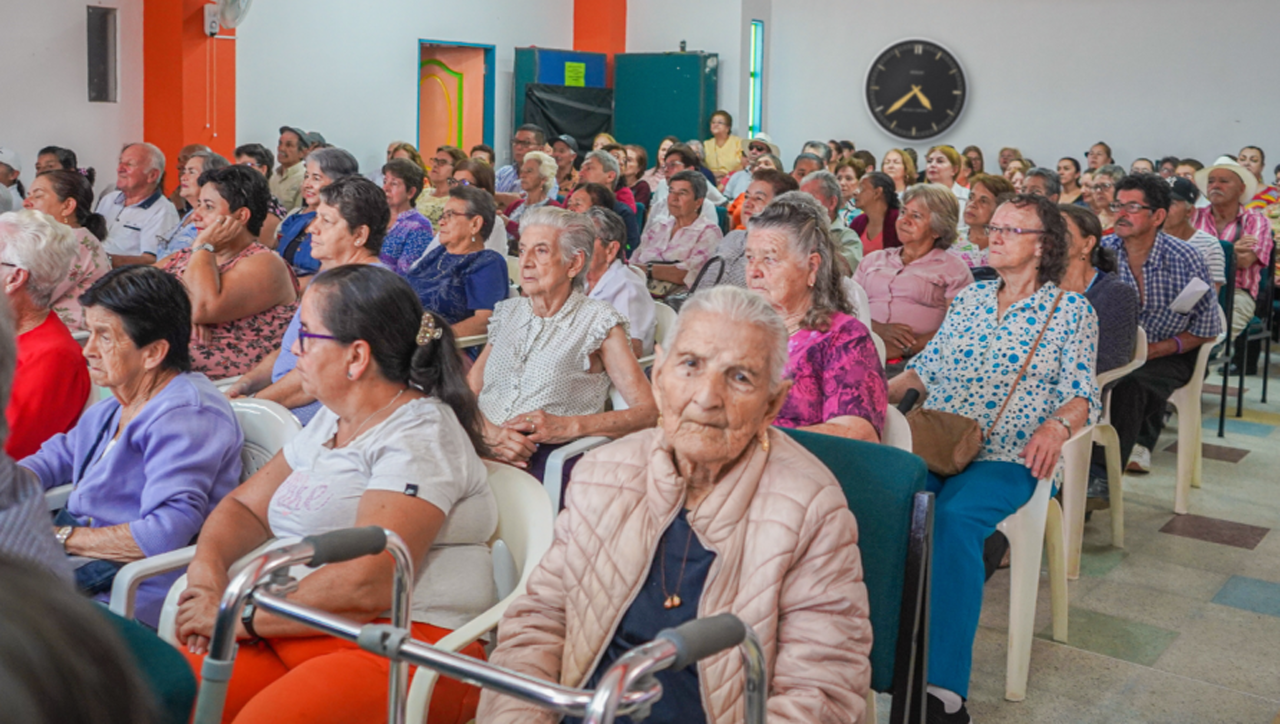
{"hour": 4, "minute": 38}
